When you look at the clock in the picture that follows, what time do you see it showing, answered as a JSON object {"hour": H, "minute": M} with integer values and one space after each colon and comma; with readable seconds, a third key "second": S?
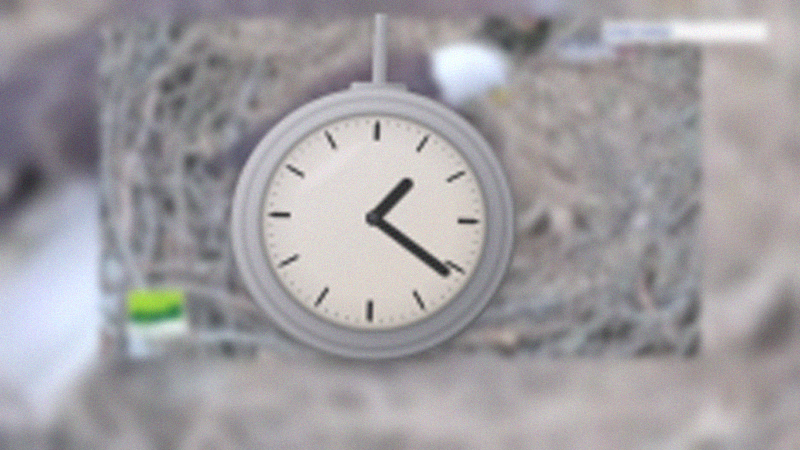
{"hour": 1, "minute": 21}
